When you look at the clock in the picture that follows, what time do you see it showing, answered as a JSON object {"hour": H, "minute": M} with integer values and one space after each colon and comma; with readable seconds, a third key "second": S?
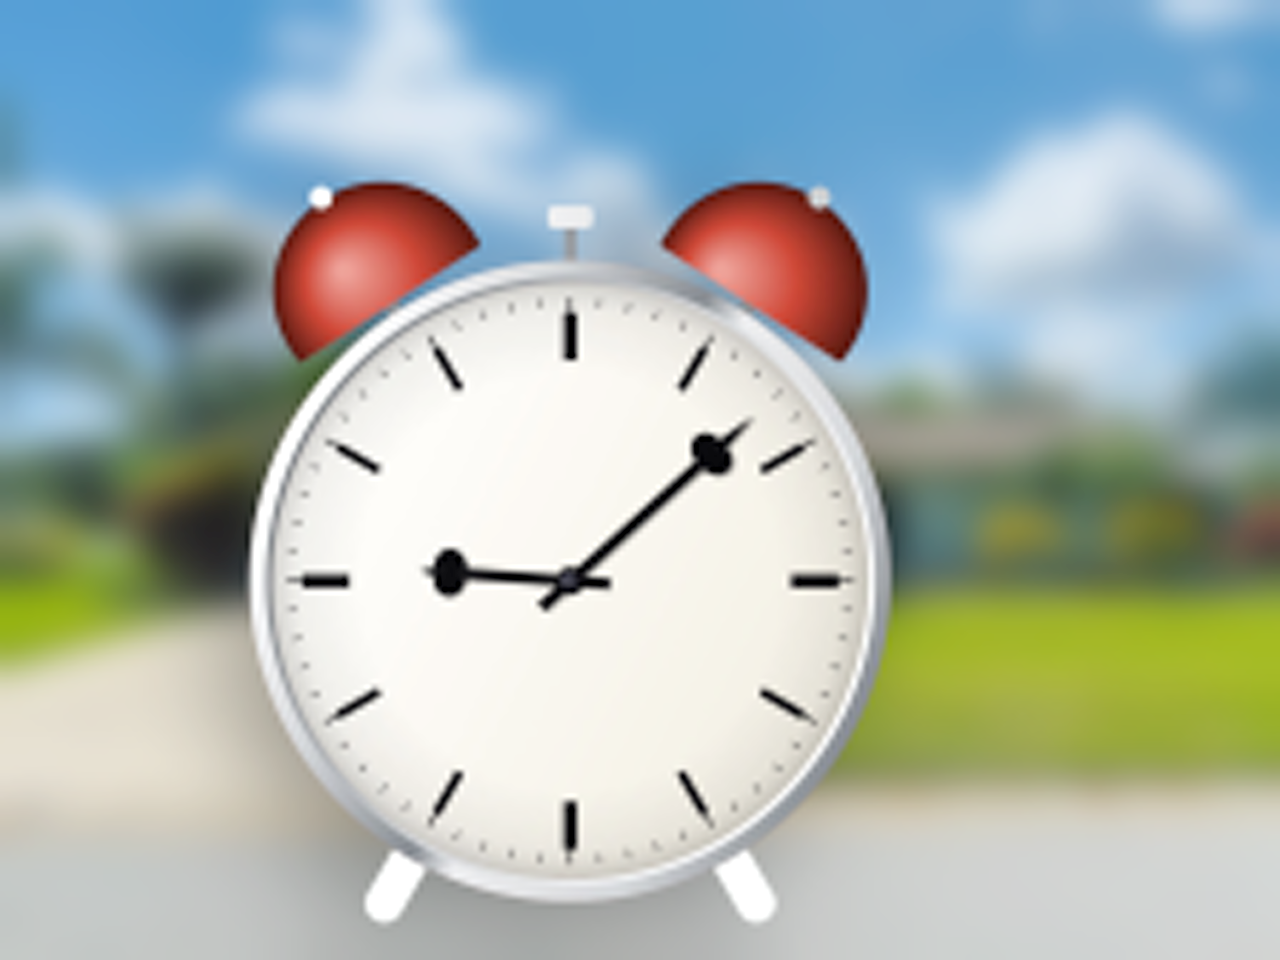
{"hour": 9, "minute": 8}
